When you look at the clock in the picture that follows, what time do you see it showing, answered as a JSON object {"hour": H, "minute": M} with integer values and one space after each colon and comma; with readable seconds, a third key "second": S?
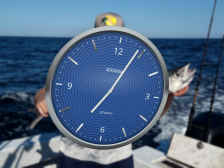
{"hour": 7, "minute": 4}
